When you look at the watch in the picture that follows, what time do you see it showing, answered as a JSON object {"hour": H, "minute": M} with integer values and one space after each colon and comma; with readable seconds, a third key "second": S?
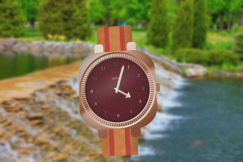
{"hour": 4, "minute": 3}
